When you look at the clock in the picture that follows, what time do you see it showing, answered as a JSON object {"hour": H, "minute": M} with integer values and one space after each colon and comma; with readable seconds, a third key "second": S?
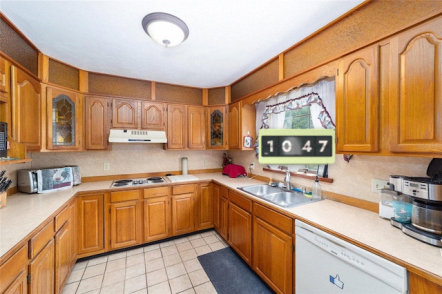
{"hour": 10, "minute": 47}
